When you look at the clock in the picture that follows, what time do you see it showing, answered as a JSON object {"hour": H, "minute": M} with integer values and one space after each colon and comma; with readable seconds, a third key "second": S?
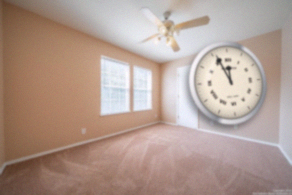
{"hour": 11, "minute": 56}
